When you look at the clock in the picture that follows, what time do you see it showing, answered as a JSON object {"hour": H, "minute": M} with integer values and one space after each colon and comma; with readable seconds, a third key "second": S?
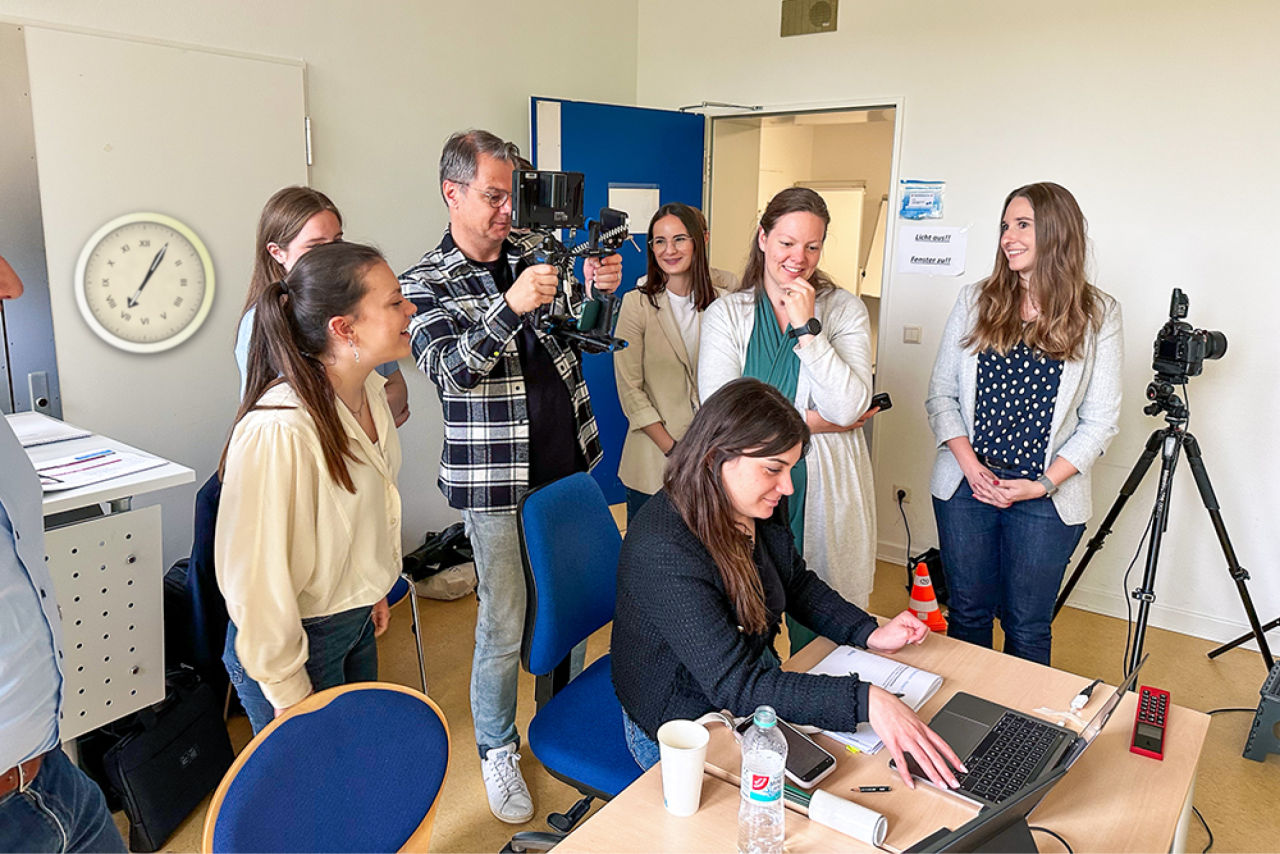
{"hour": 7, "minute": 5}
